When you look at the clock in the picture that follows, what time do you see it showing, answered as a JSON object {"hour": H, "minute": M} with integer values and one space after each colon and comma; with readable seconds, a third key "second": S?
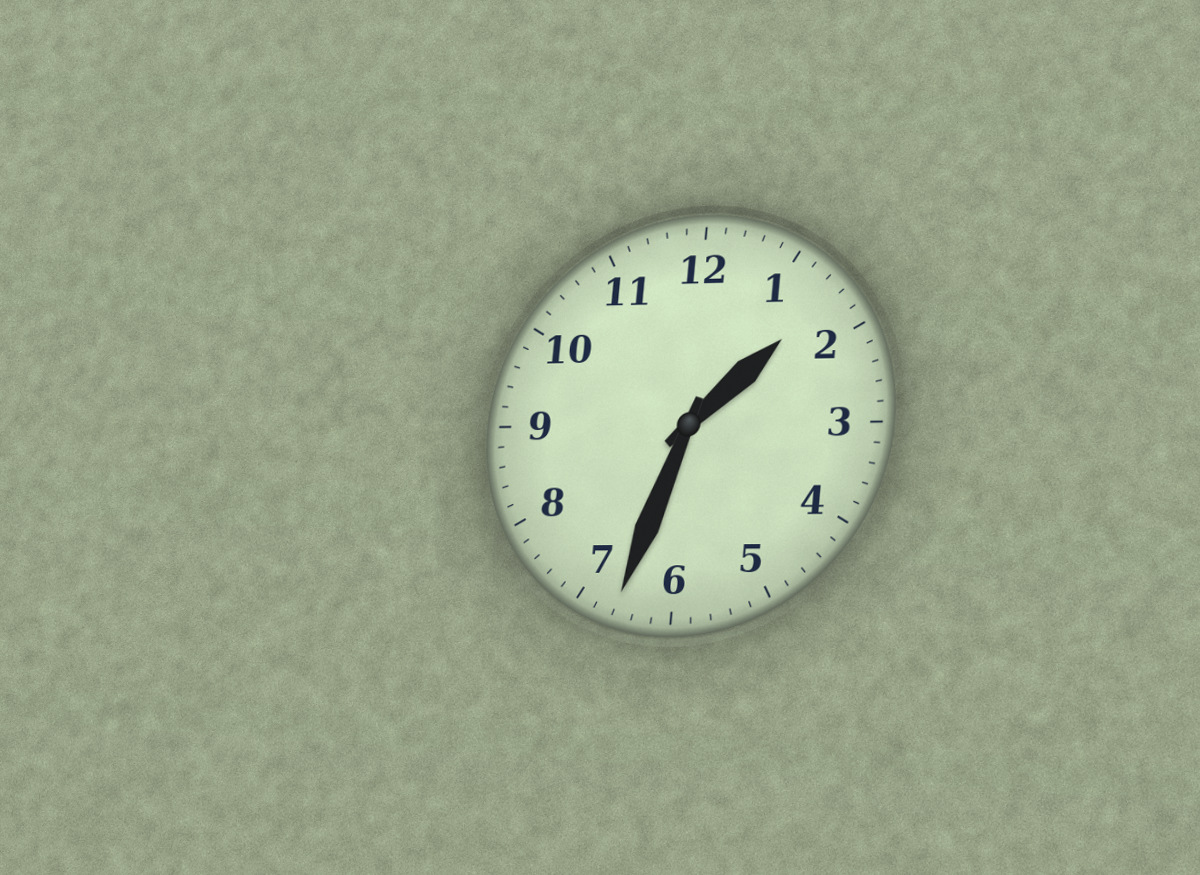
{"hour": 1, "minute": 33}
